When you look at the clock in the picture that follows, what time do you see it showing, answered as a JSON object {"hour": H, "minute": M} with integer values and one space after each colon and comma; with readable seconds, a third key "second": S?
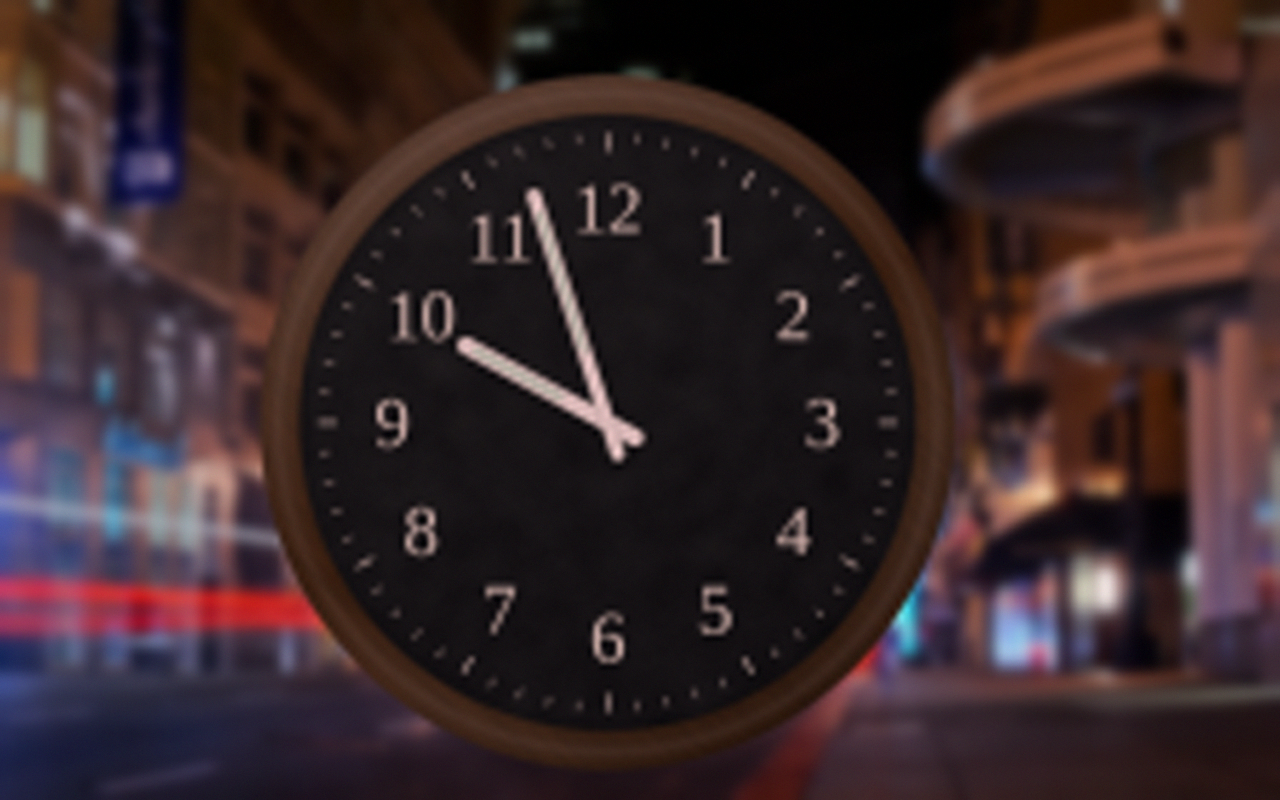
{"hour": 9, "minute": 57}
